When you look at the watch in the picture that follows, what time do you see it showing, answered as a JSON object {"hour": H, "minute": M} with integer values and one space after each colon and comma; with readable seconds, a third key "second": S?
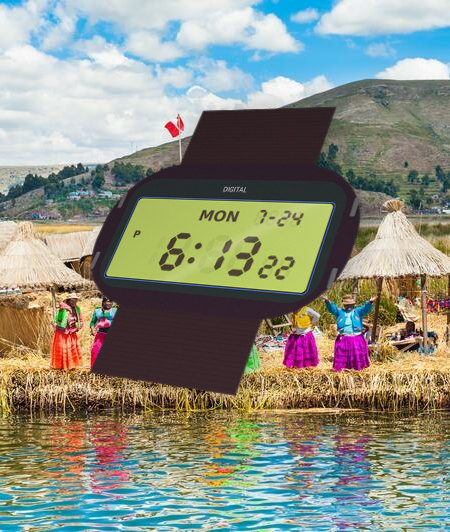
{"hour": 6, "minute": 13, "second": 22}
